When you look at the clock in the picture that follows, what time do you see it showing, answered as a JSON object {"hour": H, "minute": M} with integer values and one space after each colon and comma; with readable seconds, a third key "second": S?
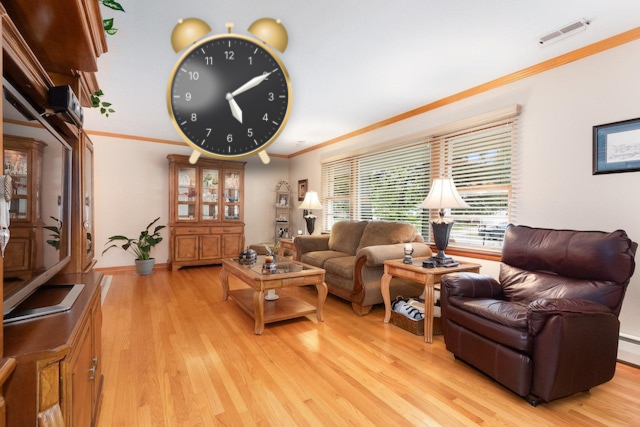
{"hour": 5, "minute": 10}
